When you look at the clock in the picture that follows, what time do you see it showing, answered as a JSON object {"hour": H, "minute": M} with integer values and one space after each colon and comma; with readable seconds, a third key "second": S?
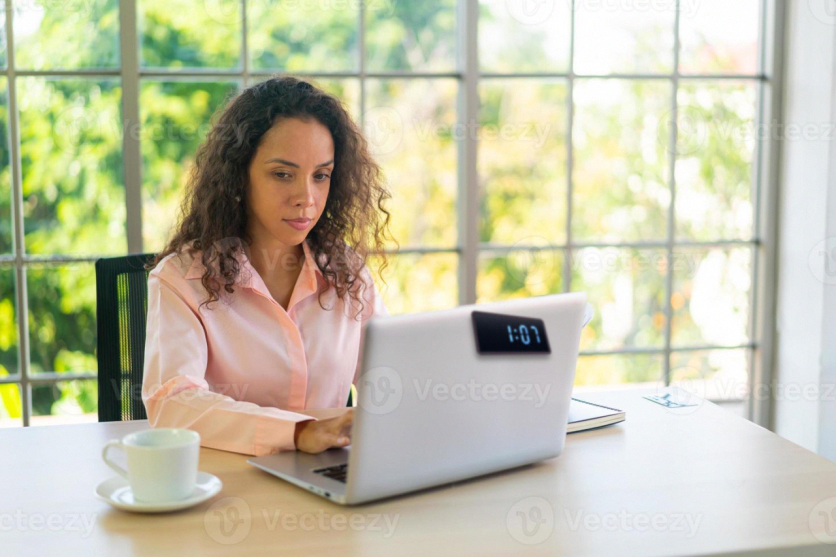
{"hour": 1, "minute": 7}
